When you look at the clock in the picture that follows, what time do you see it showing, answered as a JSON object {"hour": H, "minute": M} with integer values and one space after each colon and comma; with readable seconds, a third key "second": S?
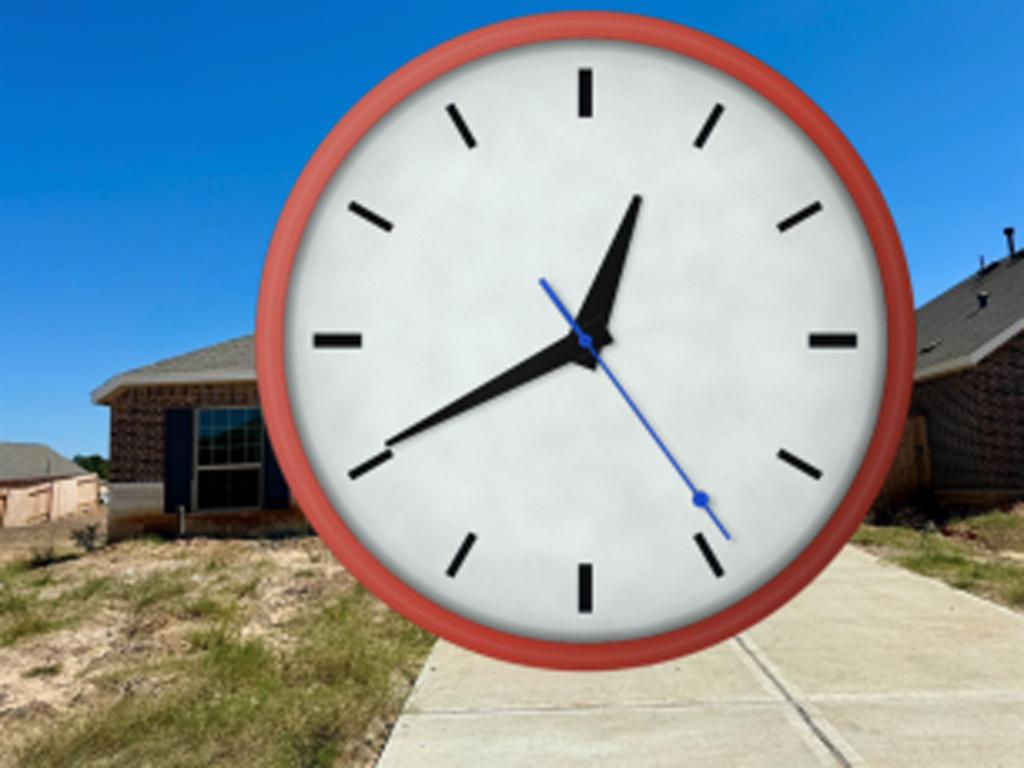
{"hour": 12, "minute": 40, "second": 24}
